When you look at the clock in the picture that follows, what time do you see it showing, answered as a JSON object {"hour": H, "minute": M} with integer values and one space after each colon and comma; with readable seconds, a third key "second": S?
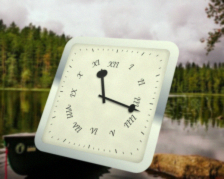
{"hour": 11, "minute": 17}
